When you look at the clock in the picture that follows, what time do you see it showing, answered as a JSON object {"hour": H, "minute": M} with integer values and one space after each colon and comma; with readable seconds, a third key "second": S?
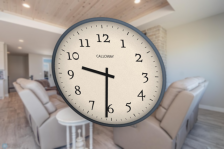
{"hour": 9, "minute": 31}
